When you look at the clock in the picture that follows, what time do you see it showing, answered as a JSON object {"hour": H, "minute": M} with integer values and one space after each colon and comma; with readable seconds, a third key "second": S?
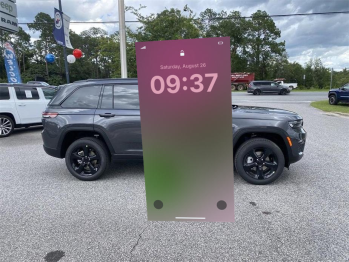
{"hour": 9, "minute": 37}
